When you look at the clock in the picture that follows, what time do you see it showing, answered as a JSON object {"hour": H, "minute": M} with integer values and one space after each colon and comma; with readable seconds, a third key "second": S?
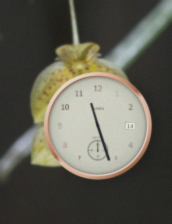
{"hour": 11, "minute": 27}
